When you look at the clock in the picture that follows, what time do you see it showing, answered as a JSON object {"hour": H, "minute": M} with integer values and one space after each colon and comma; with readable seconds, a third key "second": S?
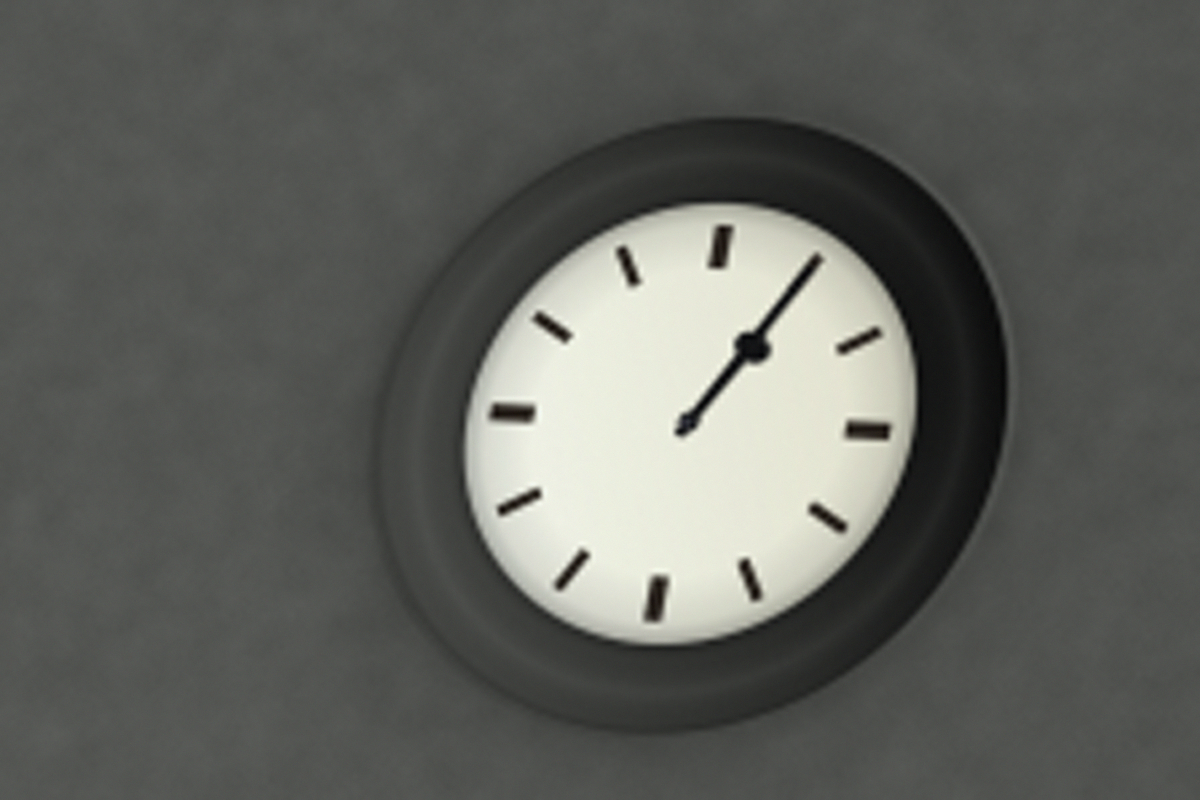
{"hour": 1, "minute": 5}
